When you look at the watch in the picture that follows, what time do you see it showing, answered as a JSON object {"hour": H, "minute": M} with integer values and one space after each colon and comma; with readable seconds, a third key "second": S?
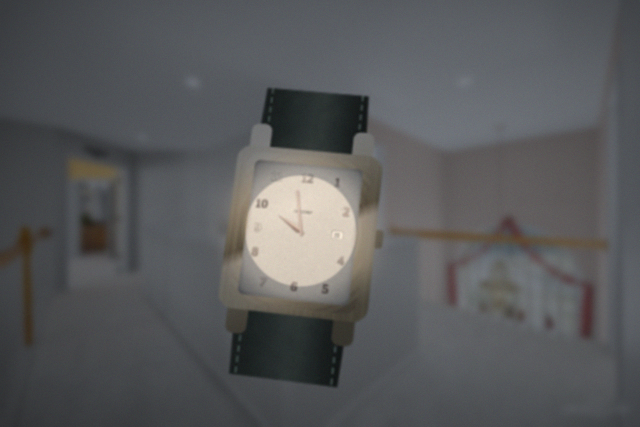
{"hour": 9, "minute": 58}
